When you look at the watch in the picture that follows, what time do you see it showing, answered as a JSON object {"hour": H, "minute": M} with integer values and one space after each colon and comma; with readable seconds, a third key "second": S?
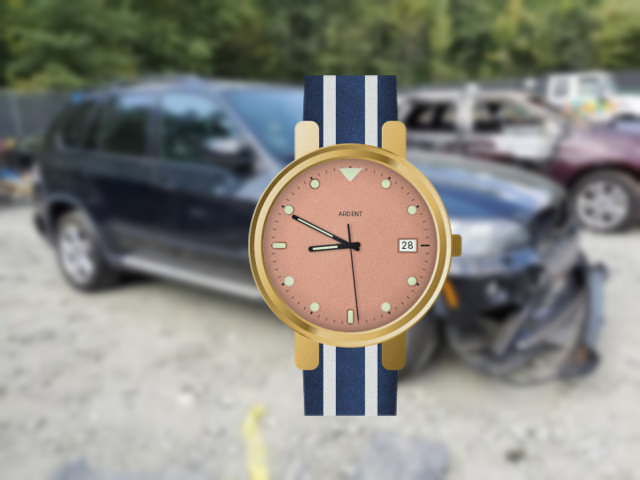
{"hour": 8, "minute": 49, "second": 29}
